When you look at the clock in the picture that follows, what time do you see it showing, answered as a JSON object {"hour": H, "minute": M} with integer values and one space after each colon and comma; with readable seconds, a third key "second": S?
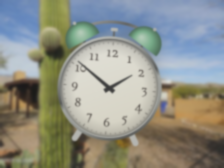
{"hour": 1, "minute": 51}
